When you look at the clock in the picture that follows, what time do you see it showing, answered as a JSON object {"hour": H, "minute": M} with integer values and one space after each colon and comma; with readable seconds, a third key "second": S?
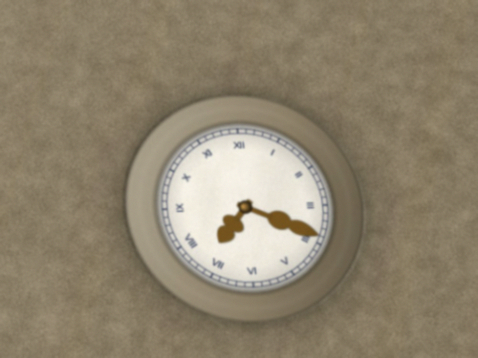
{"hour": 7, "minute": 19}
